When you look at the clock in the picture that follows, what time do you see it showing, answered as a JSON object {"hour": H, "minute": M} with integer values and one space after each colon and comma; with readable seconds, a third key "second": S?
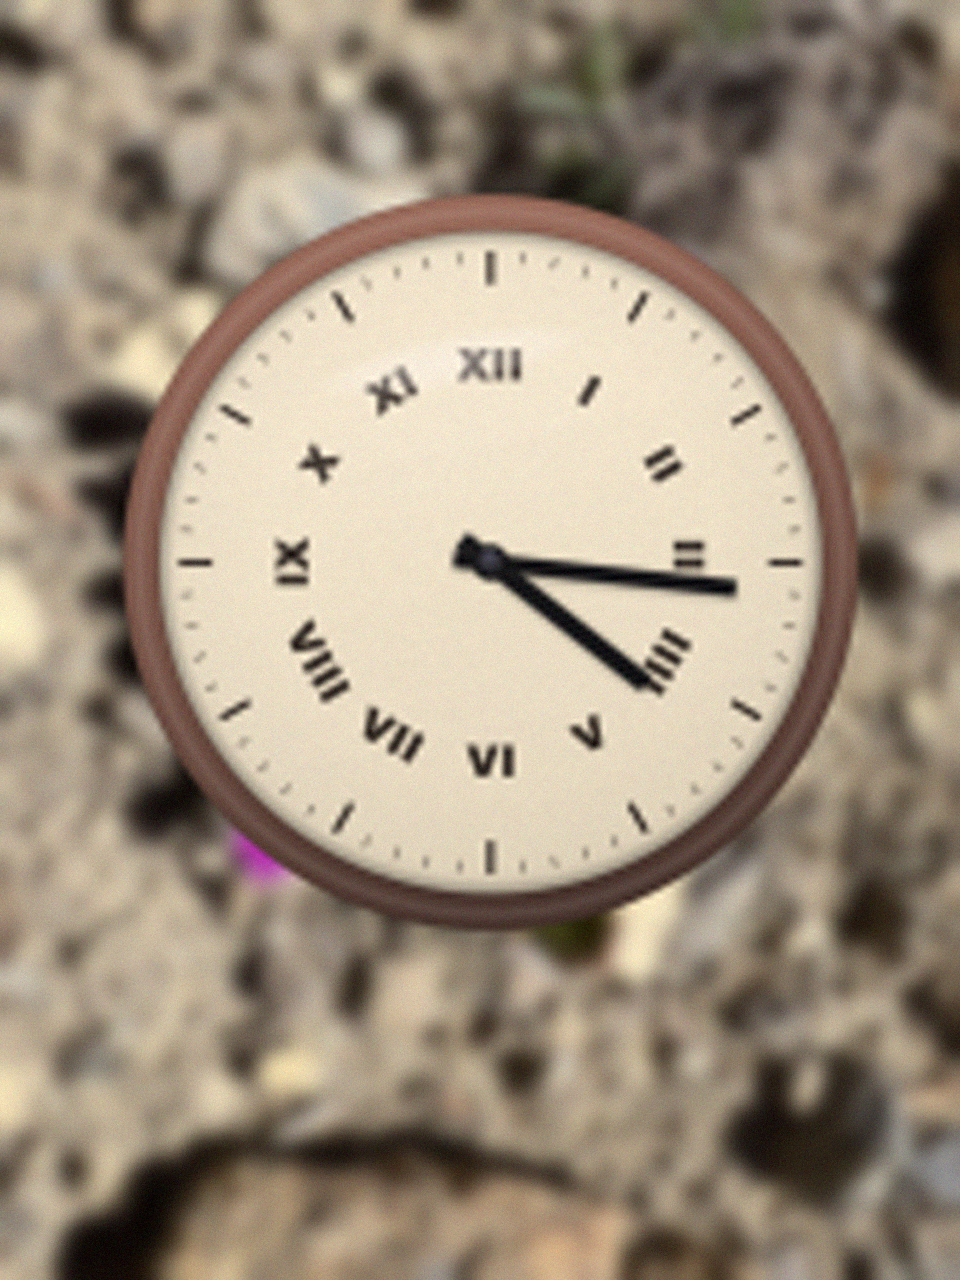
{"hour": 4, "minute": 16}
